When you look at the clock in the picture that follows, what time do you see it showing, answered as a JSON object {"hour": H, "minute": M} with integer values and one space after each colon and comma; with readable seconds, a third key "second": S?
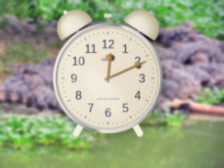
{"hour": 12, "minute": 11}
